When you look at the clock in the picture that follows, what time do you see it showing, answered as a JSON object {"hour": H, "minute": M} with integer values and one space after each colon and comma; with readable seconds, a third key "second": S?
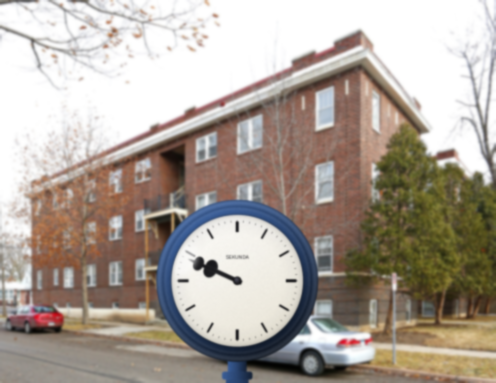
{"hour": 9, "minute": 49}
